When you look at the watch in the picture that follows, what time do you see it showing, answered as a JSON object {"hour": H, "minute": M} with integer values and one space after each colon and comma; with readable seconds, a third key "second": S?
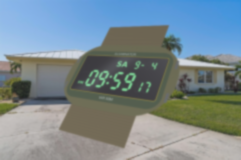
{"hour": 9, "minute": 59, "second": 17}
